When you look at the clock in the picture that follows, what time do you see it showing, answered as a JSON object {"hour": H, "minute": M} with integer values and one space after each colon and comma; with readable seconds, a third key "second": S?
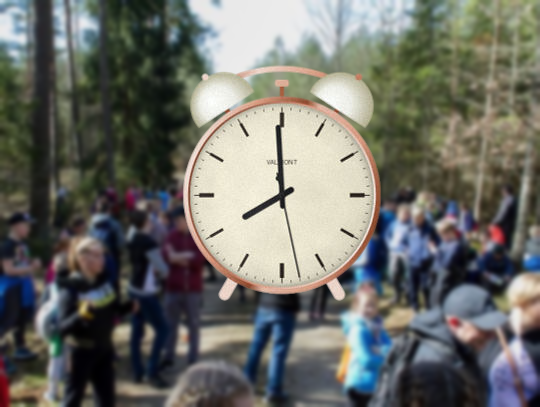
{"hour": 7, "minute": 59, "second": 28}
